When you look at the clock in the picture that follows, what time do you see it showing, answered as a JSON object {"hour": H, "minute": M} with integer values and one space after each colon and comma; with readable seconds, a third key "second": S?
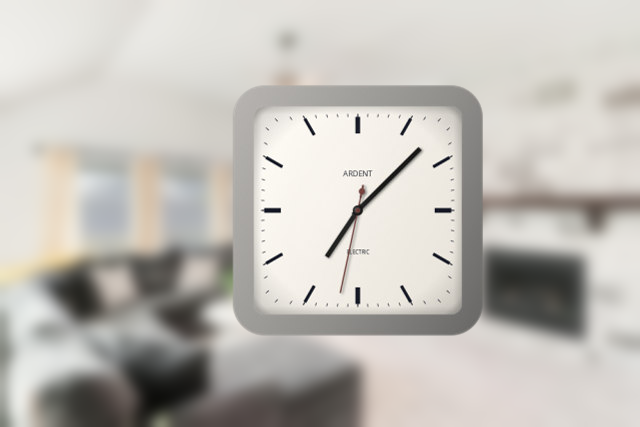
{"hour": 7, "minute": 7, "second": 32}
